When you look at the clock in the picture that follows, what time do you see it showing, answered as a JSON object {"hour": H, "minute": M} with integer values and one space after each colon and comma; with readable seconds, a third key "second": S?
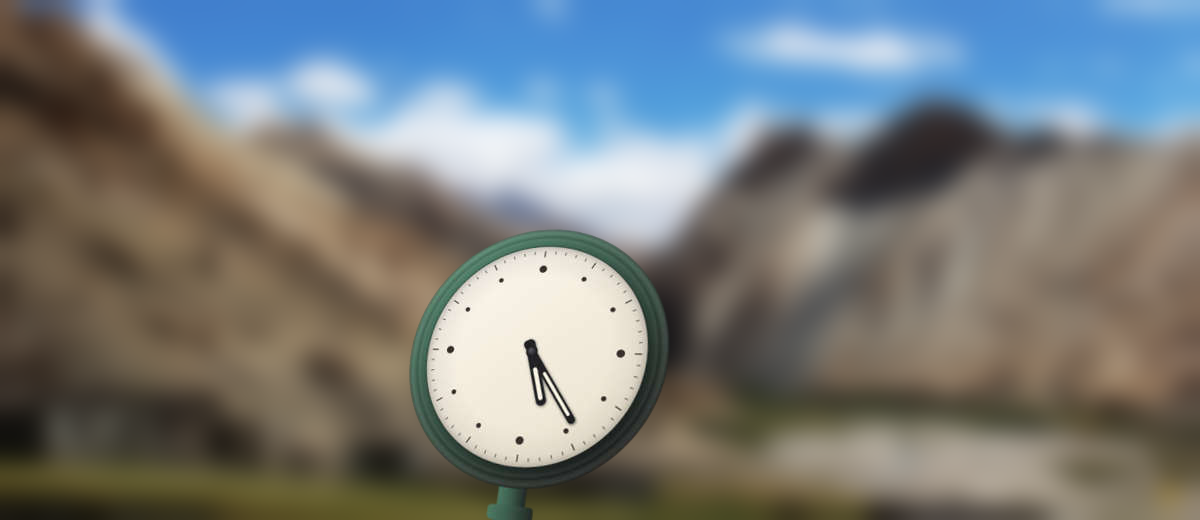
{"hour": 5, "minute": 24}
